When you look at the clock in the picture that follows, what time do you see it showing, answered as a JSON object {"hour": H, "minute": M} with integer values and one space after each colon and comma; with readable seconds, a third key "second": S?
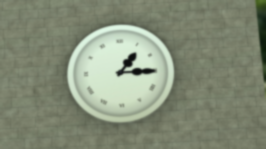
{"hour": 1, "minute": 15}
